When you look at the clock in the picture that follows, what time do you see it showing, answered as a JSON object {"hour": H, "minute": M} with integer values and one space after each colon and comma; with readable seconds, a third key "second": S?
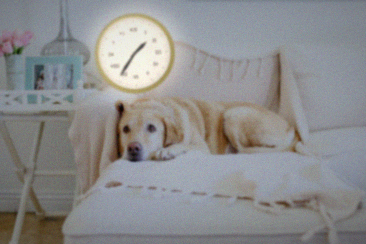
{"hour": 1, "minute": 36}
